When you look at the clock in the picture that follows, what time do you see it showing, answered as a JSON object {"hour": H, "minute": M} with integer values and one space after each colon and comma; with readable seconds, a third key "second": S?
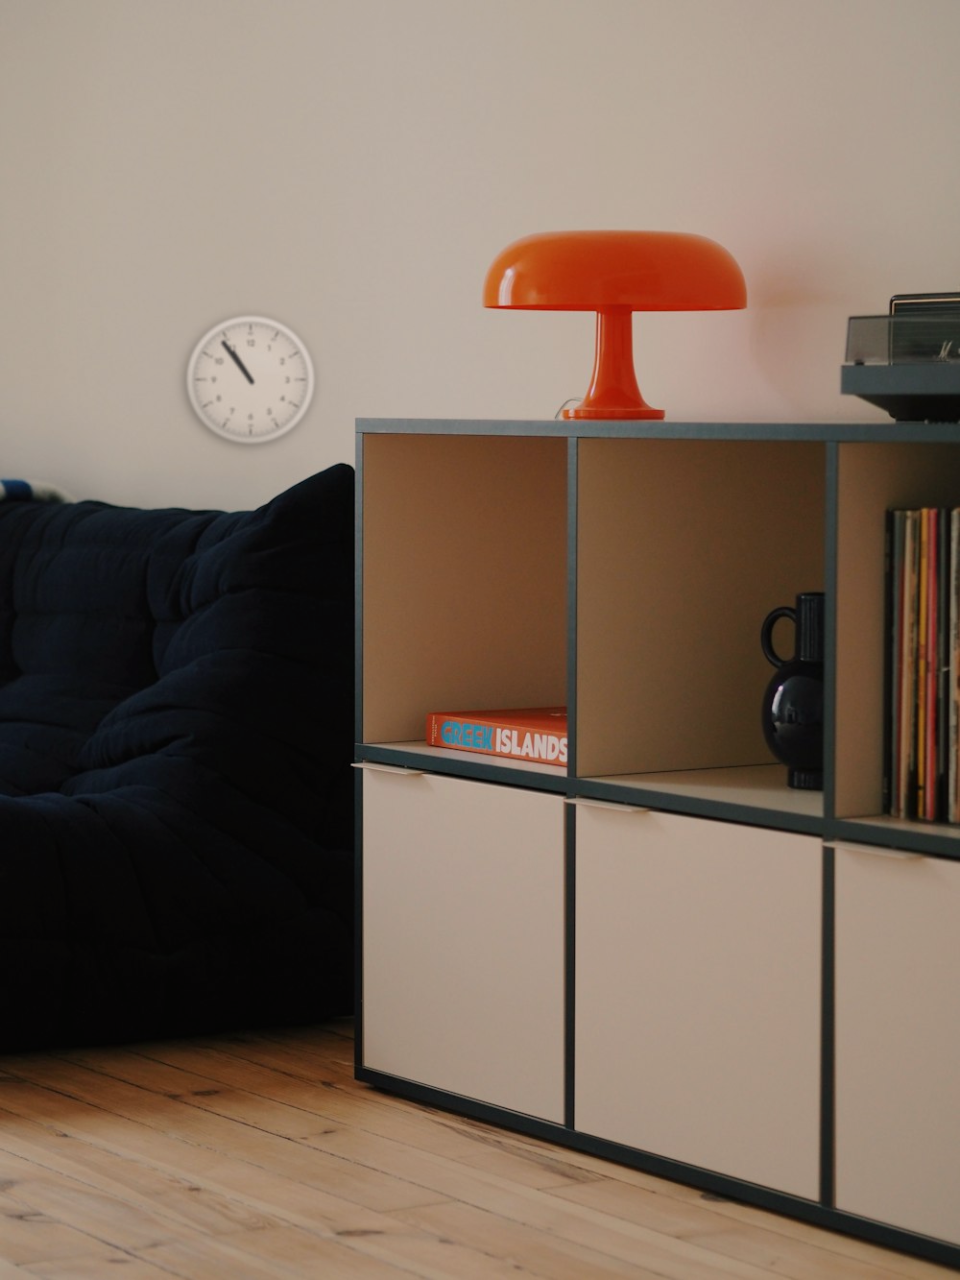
{"hour": 10, "minute": 54}
